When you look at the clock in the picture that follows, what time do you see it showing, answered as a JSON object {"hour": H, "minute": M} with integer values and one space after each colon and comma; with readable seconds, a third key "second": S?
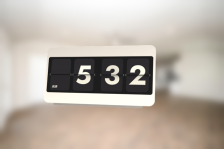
{"hour": 5, "minute": 32}
